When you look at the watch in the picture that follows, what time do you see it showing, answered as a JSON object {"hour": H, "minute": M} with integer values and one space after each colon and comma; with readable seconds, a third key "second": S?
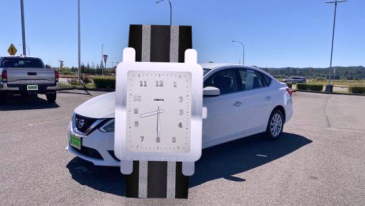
{"hour": 8, "minute": 30}
